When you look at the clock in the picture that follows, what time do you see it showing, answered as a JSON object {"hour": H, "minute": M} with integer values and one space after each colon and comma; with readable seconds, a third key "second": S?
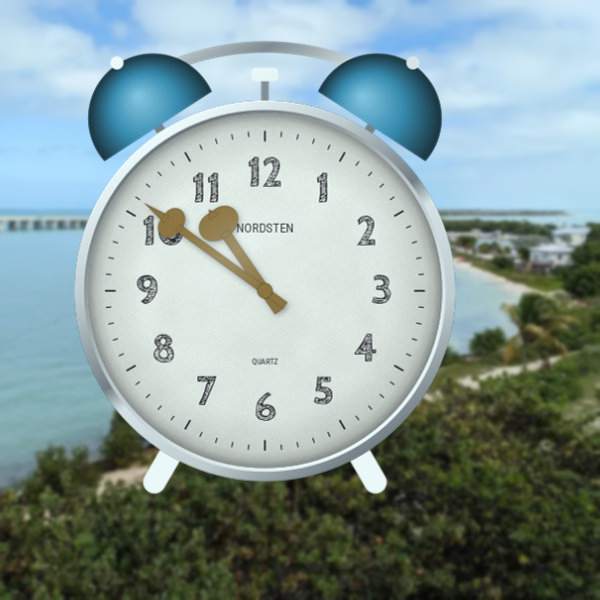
{"hour": 10, "minute": 51}
